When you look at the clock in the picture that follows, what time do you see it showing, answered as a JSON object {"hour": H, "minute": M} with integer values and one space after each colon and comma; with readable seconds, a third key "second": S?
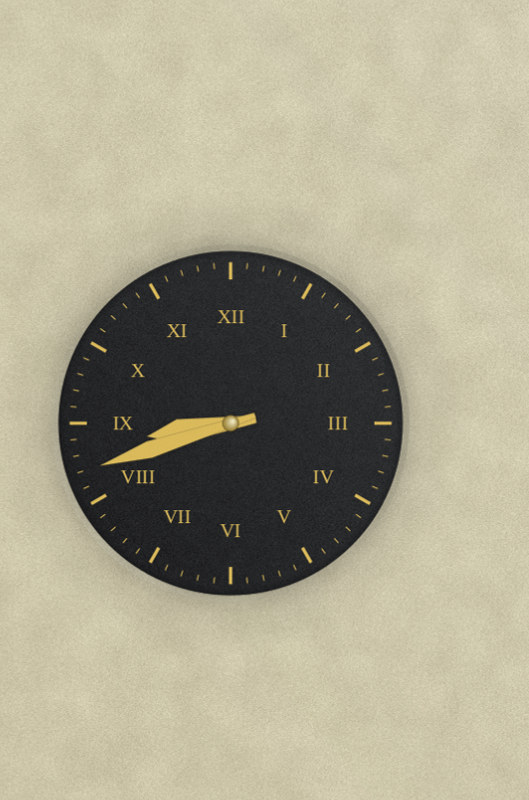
{"hour": 8, "minute": 42}
